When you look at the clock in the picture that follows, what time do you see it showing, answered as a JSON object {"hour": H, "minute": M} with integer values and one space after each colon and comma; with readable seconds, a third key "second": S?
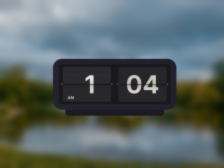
{"hour": 1, "minute": 4}
